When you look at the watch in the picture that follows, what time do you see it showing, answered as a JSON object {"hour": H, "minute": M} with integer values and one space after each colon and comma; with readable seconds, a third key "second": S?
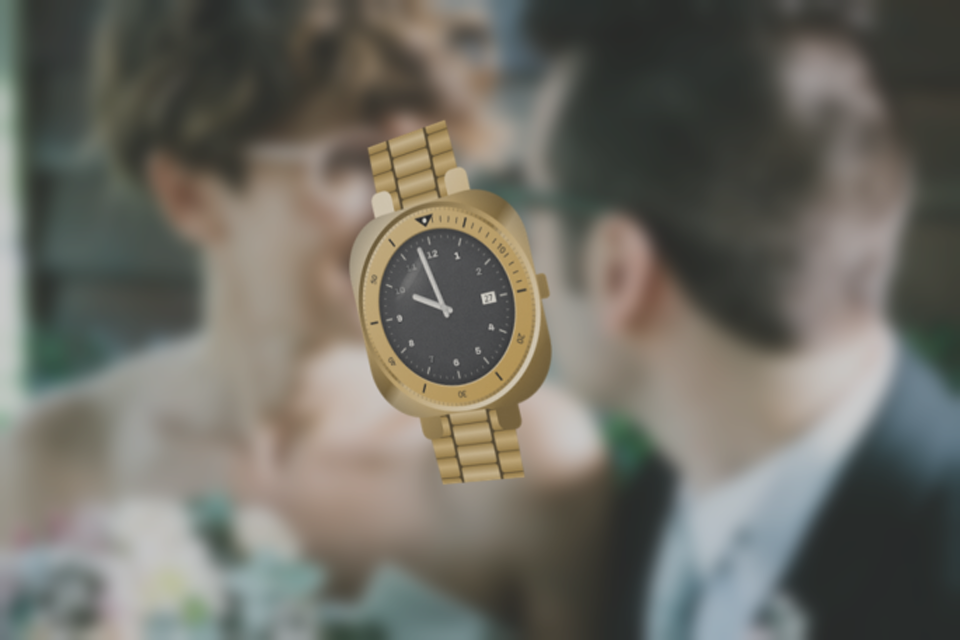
{"hour": 9, "minute": 58}
